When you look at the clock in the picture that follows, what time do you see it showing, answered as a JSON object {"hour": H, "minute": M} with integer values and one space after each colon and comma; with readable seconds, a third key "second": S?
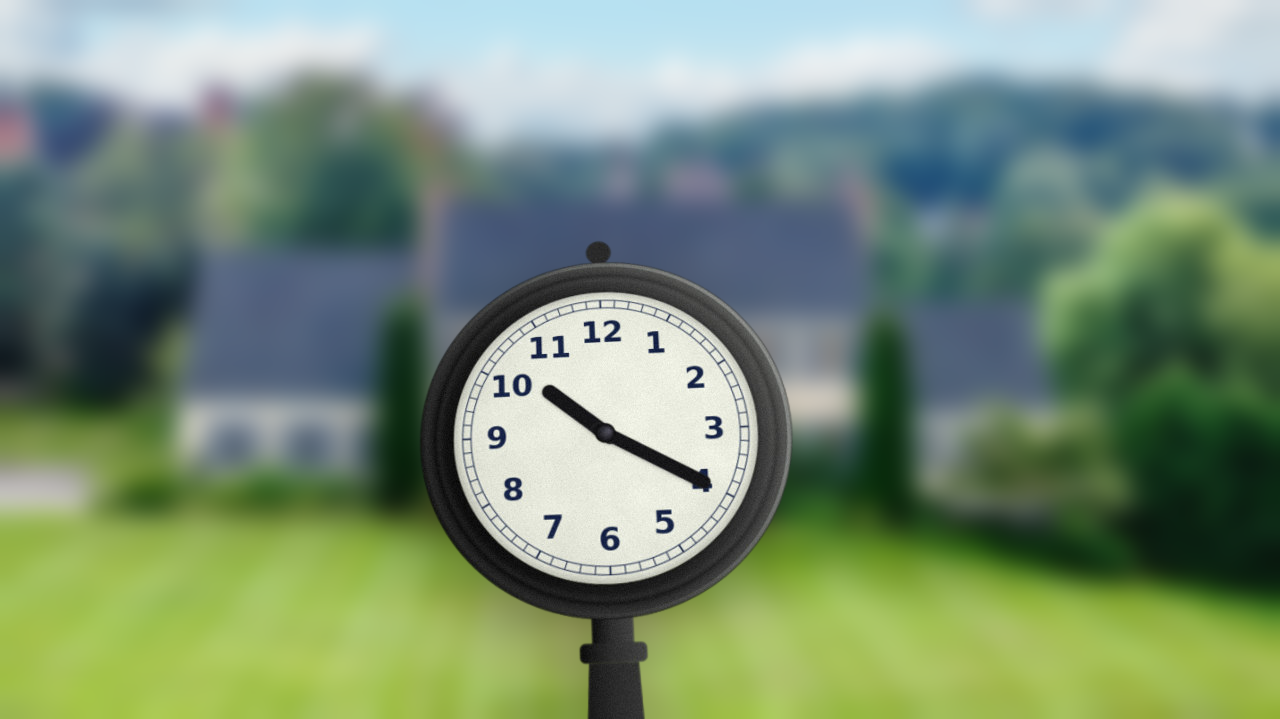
{"hour": 10, "minute": 20}
